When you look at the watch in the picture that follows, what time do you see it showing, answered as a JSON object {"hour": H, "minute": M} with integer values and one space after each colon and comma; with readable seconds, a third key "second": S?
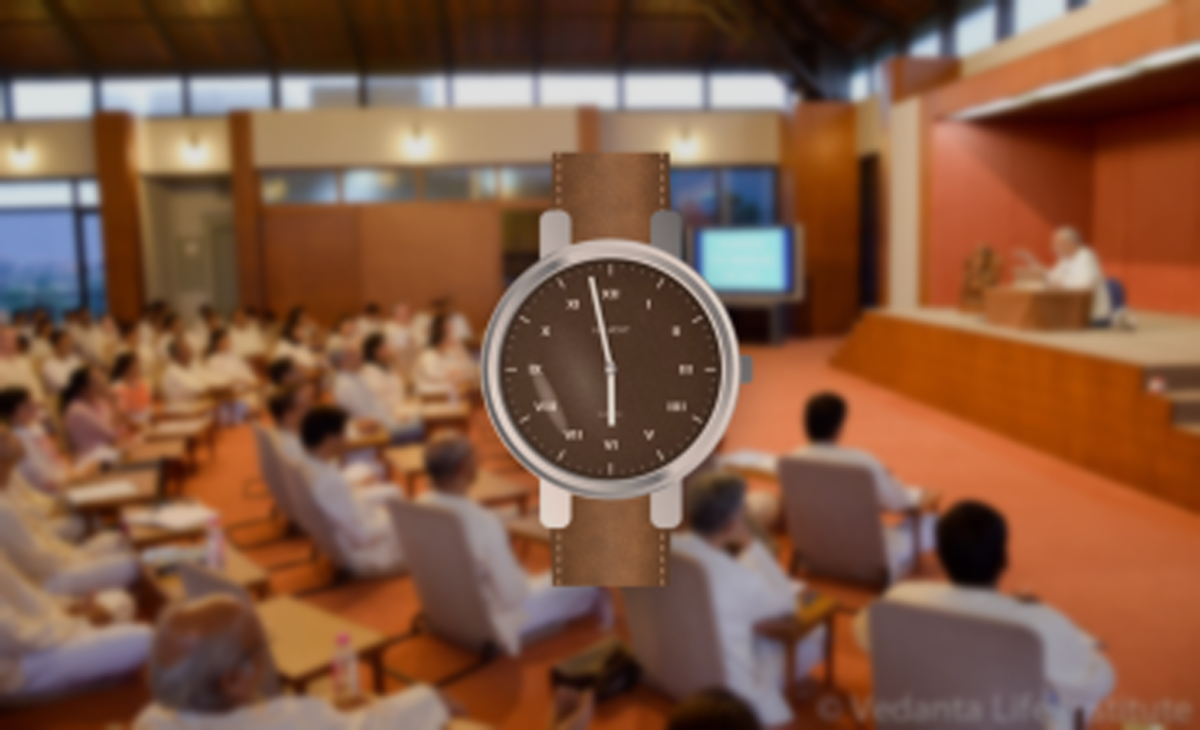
{"hour": 5, "minute": 58}
